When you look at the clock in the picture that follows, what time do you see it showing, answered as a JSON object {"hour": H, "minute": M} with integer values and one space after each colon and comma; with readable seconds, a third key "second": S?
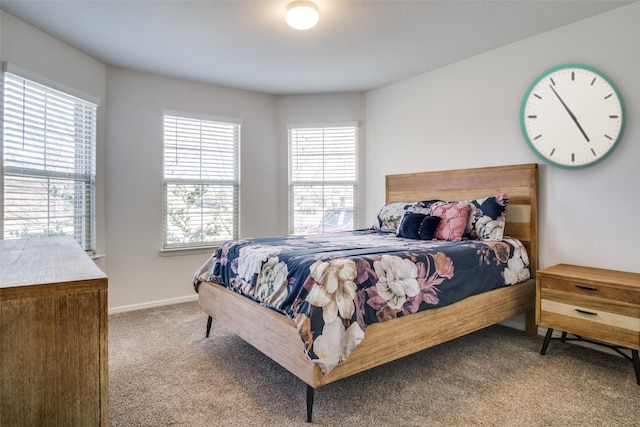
{"hour": 4, "minute": 54}
